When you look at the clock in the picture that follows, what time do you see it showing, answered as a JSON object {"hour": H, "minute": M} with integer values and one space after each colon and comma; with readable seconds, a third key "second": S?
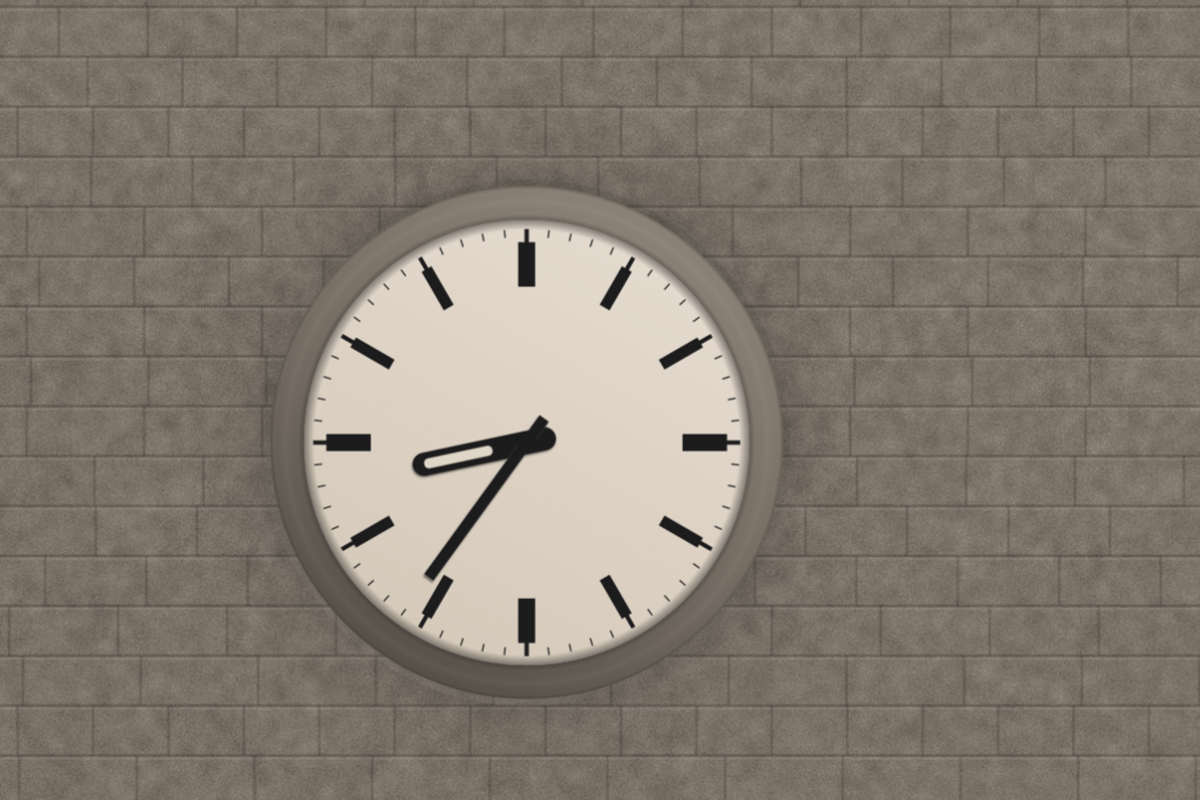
{"hour": 8, "minute": 36}
